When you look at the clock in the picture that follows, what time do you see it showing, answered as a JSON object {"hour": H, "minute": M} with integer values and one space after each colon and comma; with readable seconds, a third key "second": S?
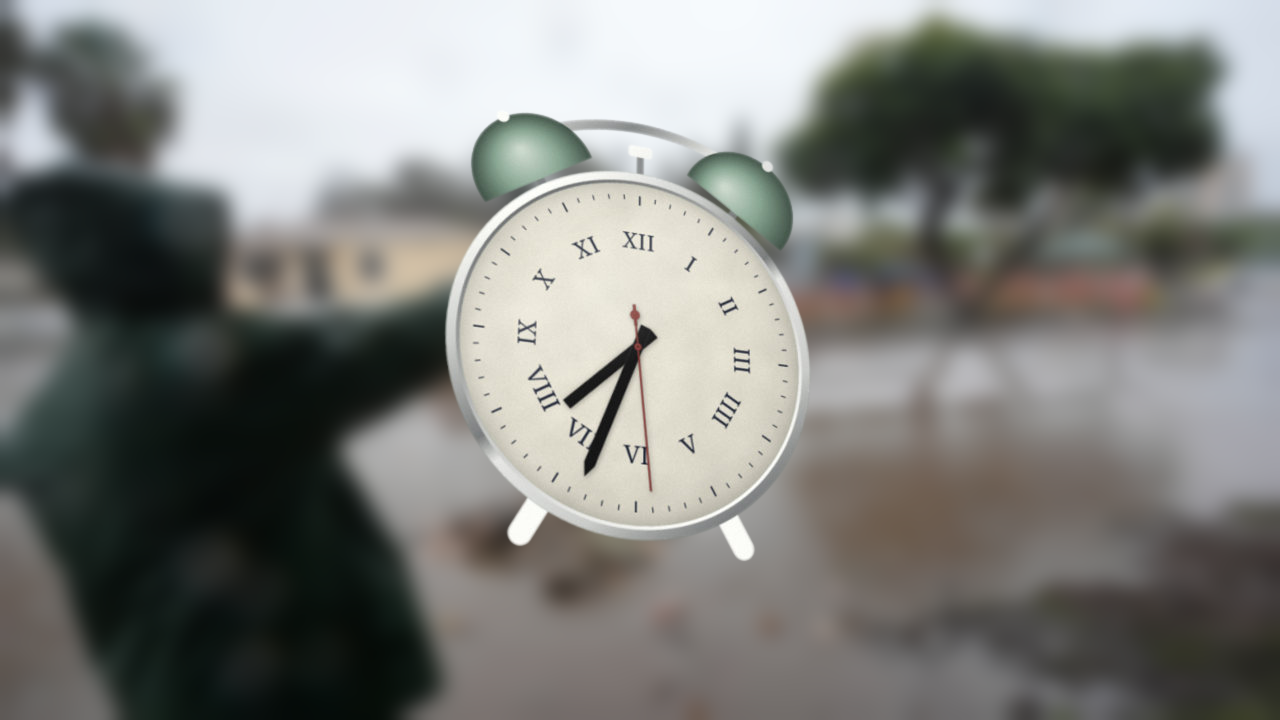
{"hour": 7, "minute": 33, "second": 29}
